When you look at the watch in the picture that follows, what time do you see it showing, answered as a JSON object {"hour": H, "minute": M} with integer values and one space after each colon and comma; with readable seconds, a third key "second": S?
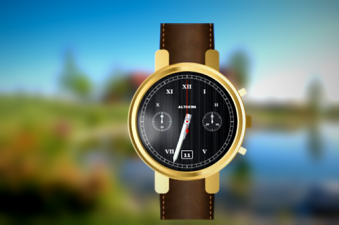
{"hour": 6, "minute": 33}
